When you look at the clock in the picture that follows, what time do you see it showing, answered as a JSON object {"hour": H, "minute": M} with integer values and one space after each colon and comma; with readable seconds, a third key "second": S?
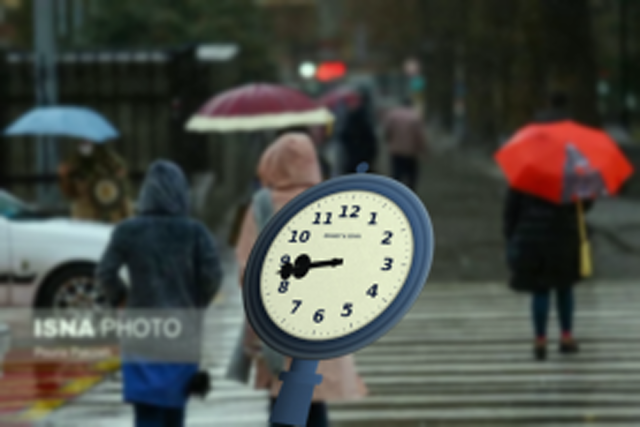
{"hour": 8, "minute": 43}
